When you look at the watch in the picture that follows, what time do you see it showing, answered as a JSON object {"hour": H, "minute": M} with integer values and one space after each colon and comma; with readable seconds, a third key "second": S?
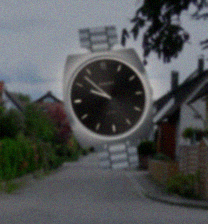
{"hour": 9, "minute": 53}
